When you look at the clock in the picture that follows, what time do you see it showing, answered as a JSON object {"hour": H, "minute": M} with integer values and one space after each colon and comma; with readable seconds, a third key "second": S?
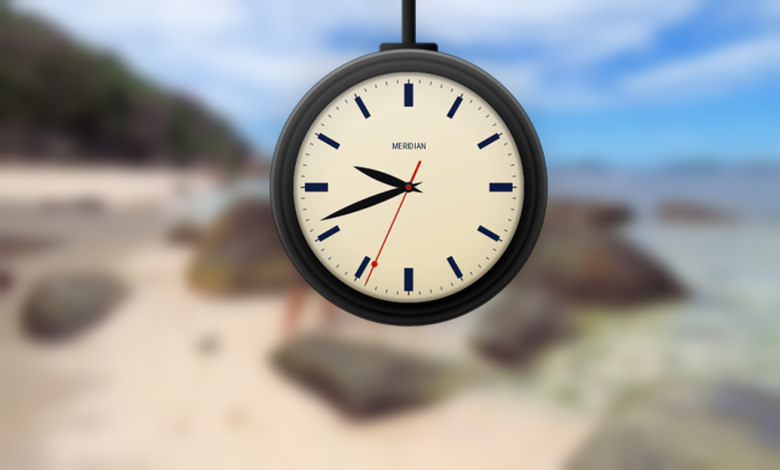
{"hour": 9, "minute": 41, "second": 34}
